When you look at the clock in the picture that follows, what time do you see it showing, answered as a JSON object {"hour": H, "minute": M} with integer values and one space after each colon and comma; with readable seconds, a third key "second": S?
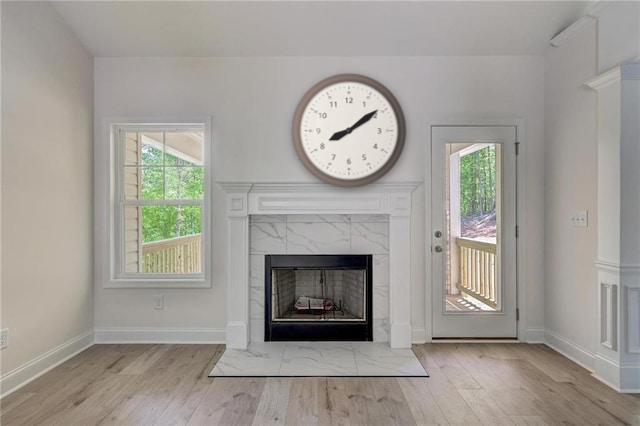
{"hour": 8, "minute": 9}
